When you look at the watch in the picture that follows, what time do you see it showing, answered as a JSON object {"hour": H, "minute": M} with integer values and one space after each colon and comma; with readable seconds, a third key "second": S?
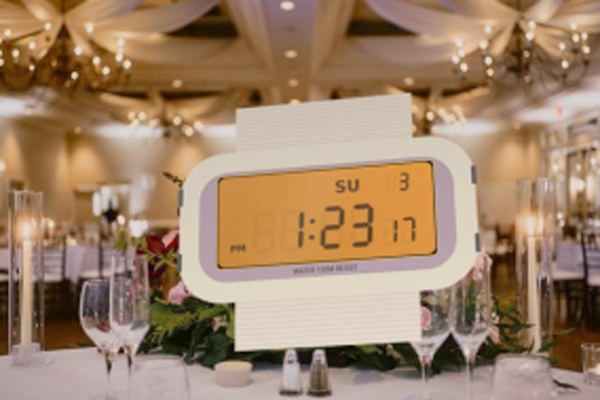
{"hour": 1, "minute": 23, "second": 17}
